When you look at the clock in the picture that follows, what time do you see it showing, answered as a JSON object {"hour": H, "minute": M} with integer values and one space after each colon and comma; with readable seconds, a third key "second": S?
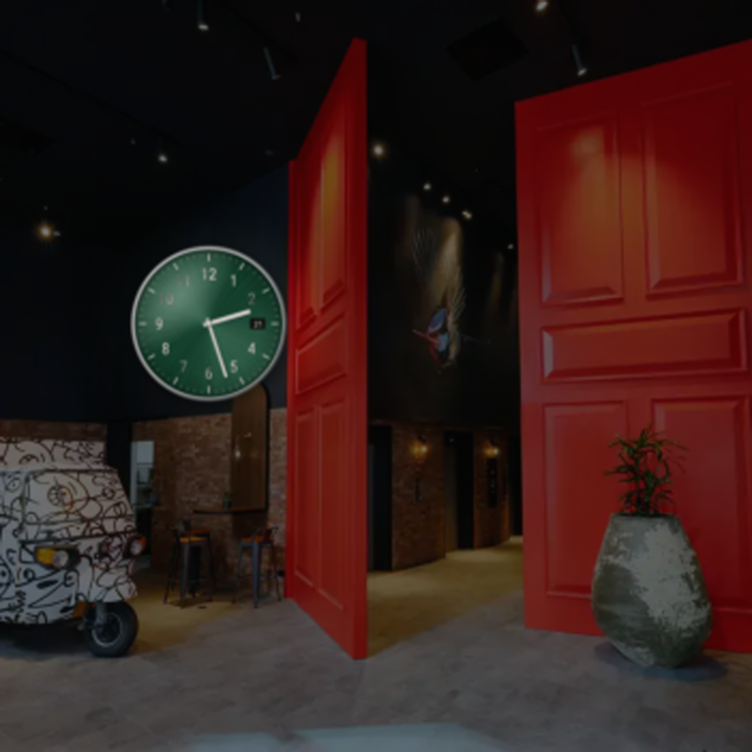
{"hour": 2, "minute": 27}
